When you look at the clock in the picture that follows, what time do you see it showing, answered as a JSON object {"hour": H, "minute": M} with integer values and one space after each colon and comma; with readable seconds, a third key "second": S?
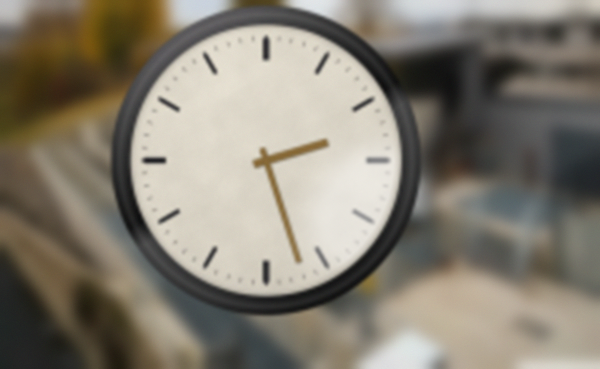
{"hour": 2, "minute": 27}
